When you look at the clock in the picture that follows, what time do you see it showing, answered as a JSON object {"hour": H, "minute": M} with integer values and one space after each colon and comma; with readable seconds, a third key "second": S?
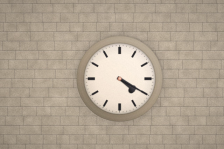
{"hour": 4, "minute": 20}
